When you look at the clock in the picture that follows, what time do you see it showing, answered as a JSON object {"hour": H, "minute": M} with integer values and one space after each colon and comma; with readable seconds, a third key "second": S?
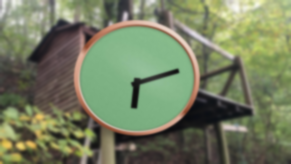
{"hour": 6, "minute": 12}
